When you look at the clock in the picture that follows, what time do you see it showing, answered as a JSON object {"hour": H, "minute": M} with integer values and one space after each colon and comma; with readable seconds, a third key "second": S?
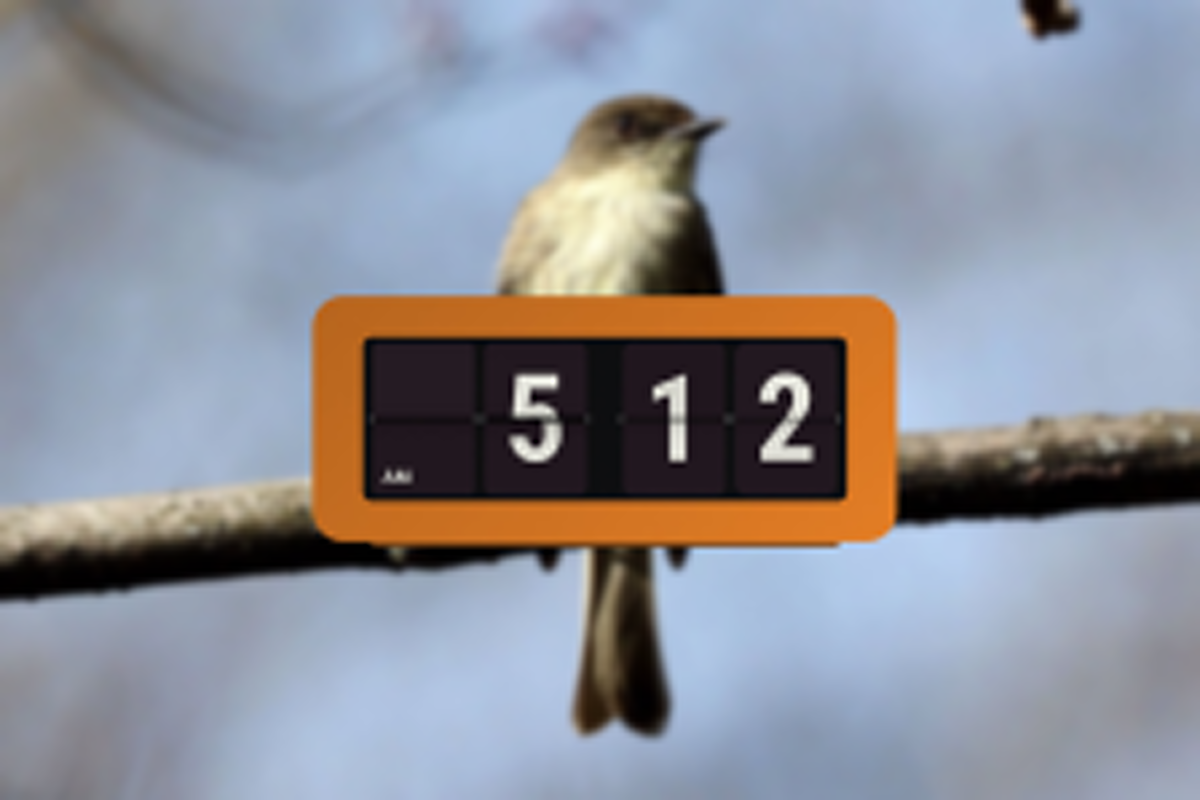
{"hour": 5, "minute": 12}
